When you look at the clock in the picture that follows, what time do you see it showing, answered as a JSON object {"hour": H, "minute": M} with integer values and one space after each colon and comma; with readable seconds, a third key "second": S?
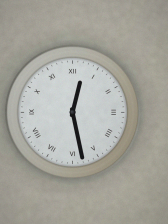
{"hour": 12, "minute": 28}
